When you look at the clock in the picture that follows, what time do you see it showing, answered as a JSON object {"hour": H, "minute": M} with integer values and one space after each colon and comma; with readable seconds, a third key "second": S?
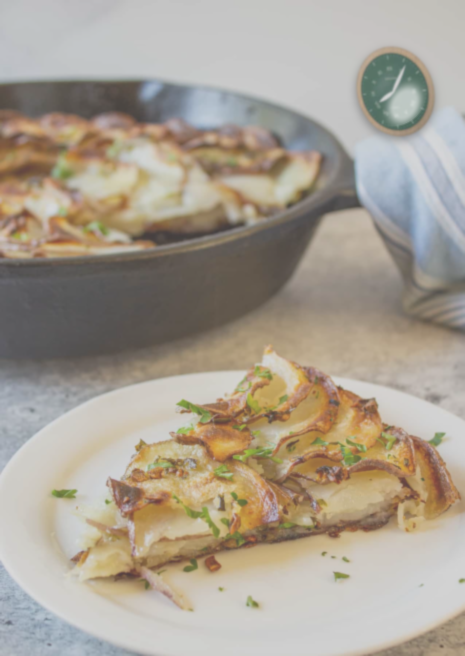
{"hour": 8, "minute": 6}
